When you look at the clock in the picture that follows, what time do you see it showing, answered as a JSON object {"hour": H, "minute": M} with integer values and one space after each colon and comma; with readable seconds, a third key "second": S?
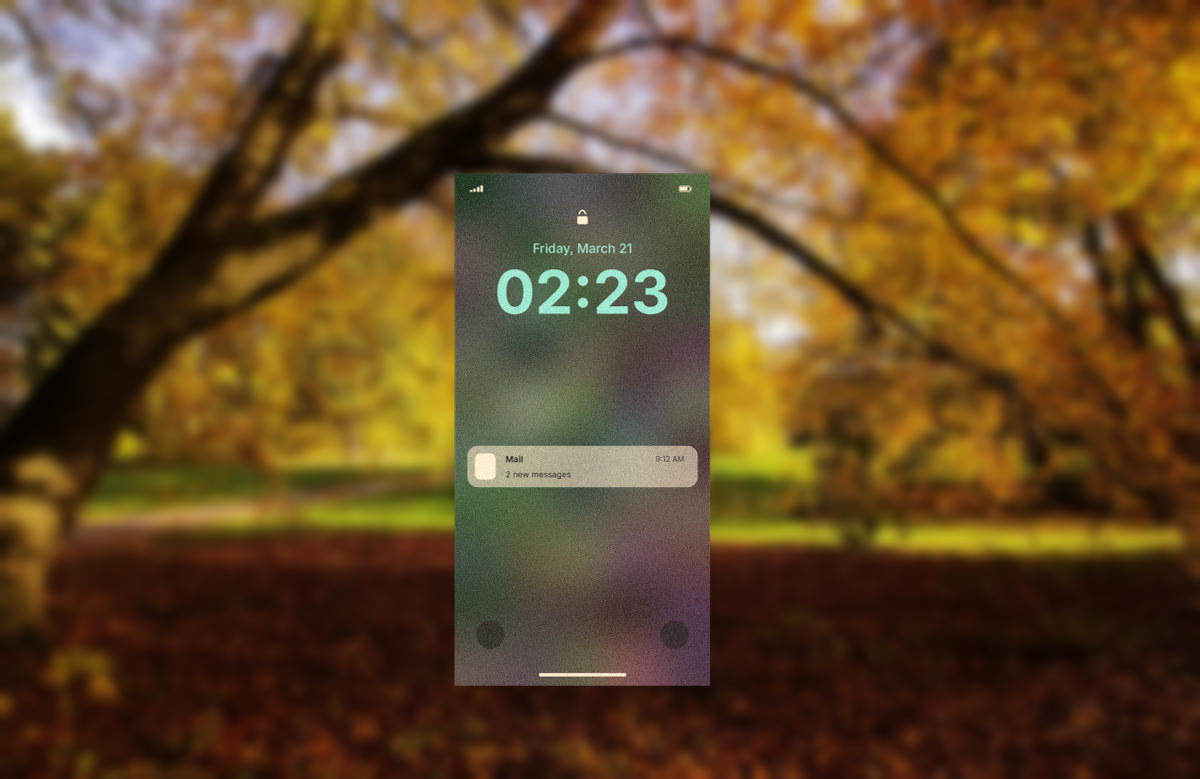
{"hour": 2, "minute": 23}
